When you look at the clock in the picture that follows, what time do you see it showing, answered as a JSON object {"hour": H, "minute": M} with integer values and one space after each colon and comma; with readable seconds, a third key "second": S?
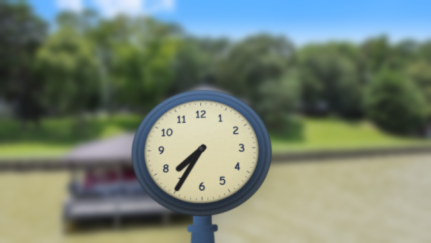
{"hour": 7, "minute": 35}
